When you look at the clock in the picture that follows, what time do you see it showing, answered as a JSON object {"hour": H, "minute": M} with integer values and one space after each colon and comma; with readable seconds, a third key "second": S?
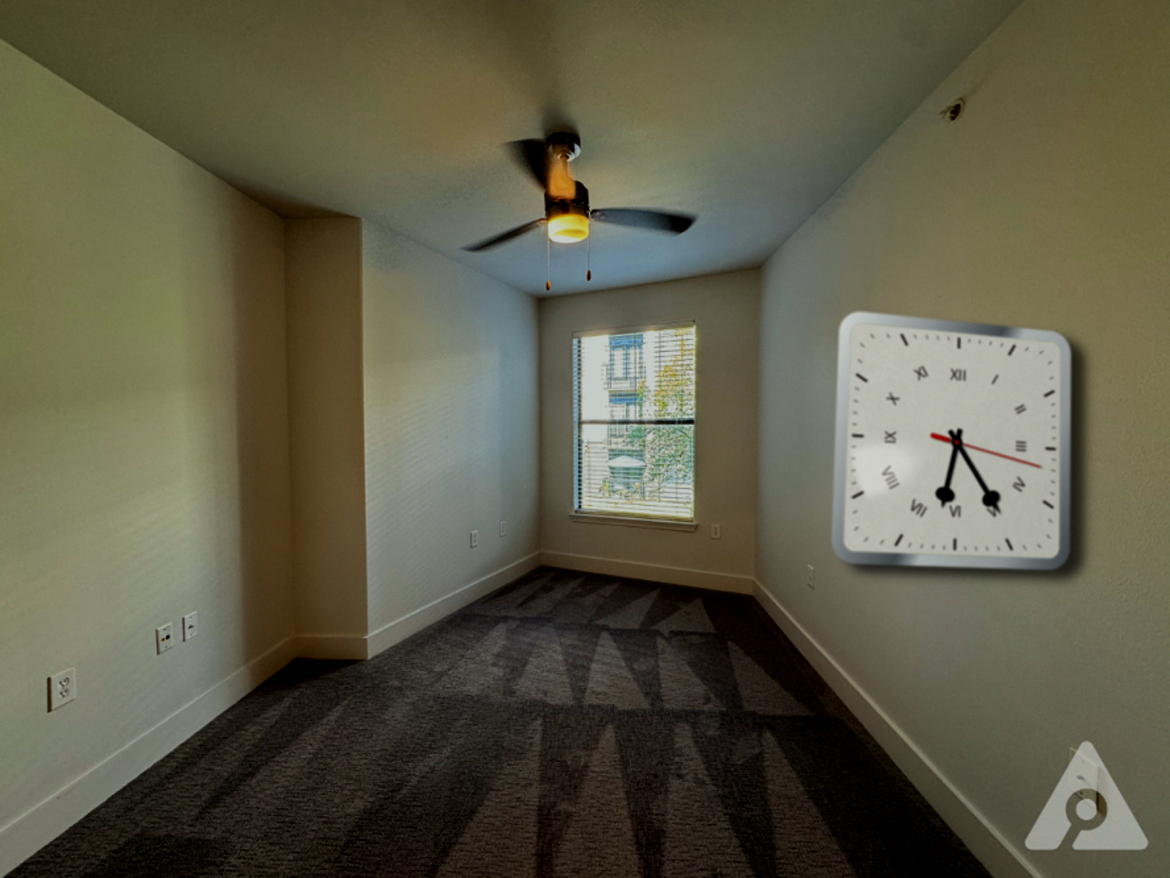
{"hour": 6, "minute": 24, "second": 17}
